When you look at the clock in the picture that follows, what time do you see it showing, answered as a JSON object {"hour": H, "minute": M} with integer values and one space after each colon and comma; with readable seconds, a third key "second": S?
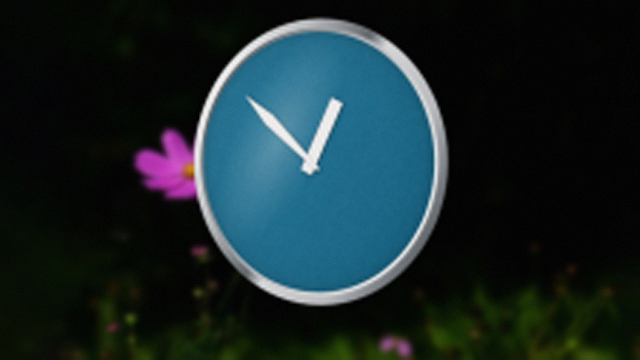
{"hour": 12, "minute": 52}
